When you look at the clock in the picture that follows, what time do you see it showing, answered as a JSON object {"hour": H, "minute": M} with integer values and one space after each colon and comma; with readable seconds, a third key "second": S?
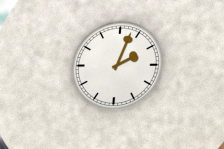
{"hour": 2, "minute": 3}
